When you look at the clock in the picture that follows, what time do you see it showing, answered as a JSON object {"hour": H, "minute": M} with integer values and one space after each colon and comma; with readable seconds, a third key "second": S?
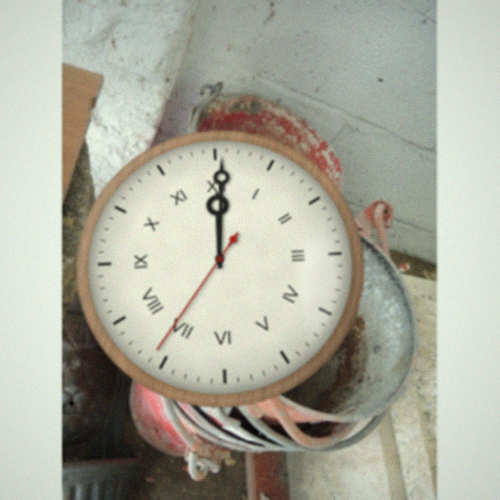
{"hour": 12, "minute": 0, "second": 36}
